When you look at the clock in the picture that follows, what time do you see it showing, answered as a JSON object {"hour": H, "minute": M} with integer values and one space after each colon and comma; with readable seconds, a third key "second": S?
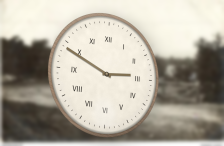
{"hour": 2, "minute": 49}
